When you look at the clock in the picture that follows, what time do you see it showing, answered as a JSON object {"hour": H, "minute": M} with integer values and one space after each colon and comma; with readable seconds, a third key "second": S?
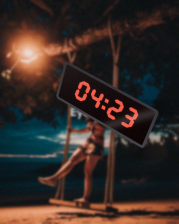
{"hour": 4, "minute": 23}
